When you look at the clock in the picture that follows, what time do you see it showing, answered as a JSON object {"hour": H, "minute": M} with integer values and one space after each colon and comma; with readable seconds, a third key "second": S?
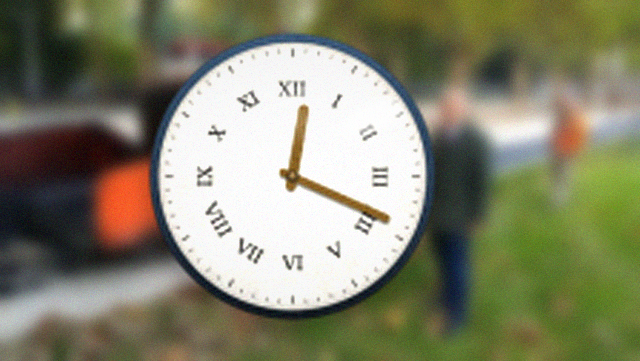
{"hour": 12, "minute": 19}
